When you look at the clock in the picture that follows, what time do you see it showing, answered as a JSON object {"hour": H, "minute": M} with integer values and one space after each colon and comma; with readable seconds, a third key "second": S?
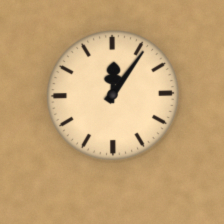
{"hour": 12, "minute": 6}
